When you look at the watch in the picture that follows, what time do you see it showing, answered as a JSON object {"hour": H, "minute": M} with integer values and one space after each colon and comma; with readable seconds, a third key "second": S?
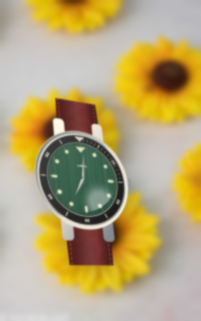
{"hour": 7, "minute": 1}
